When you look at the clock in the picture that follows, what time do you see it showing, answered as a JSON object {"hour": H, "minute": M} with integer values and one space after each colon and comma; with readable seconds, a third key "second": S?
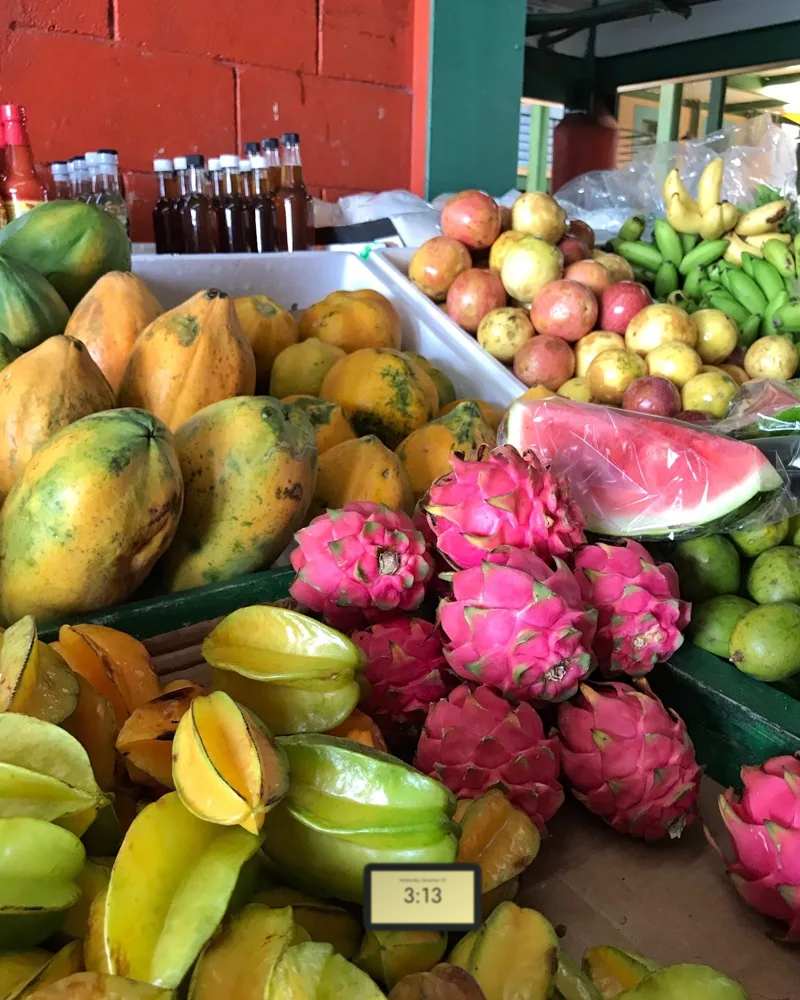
{"hour": 3, "minute": 13}
